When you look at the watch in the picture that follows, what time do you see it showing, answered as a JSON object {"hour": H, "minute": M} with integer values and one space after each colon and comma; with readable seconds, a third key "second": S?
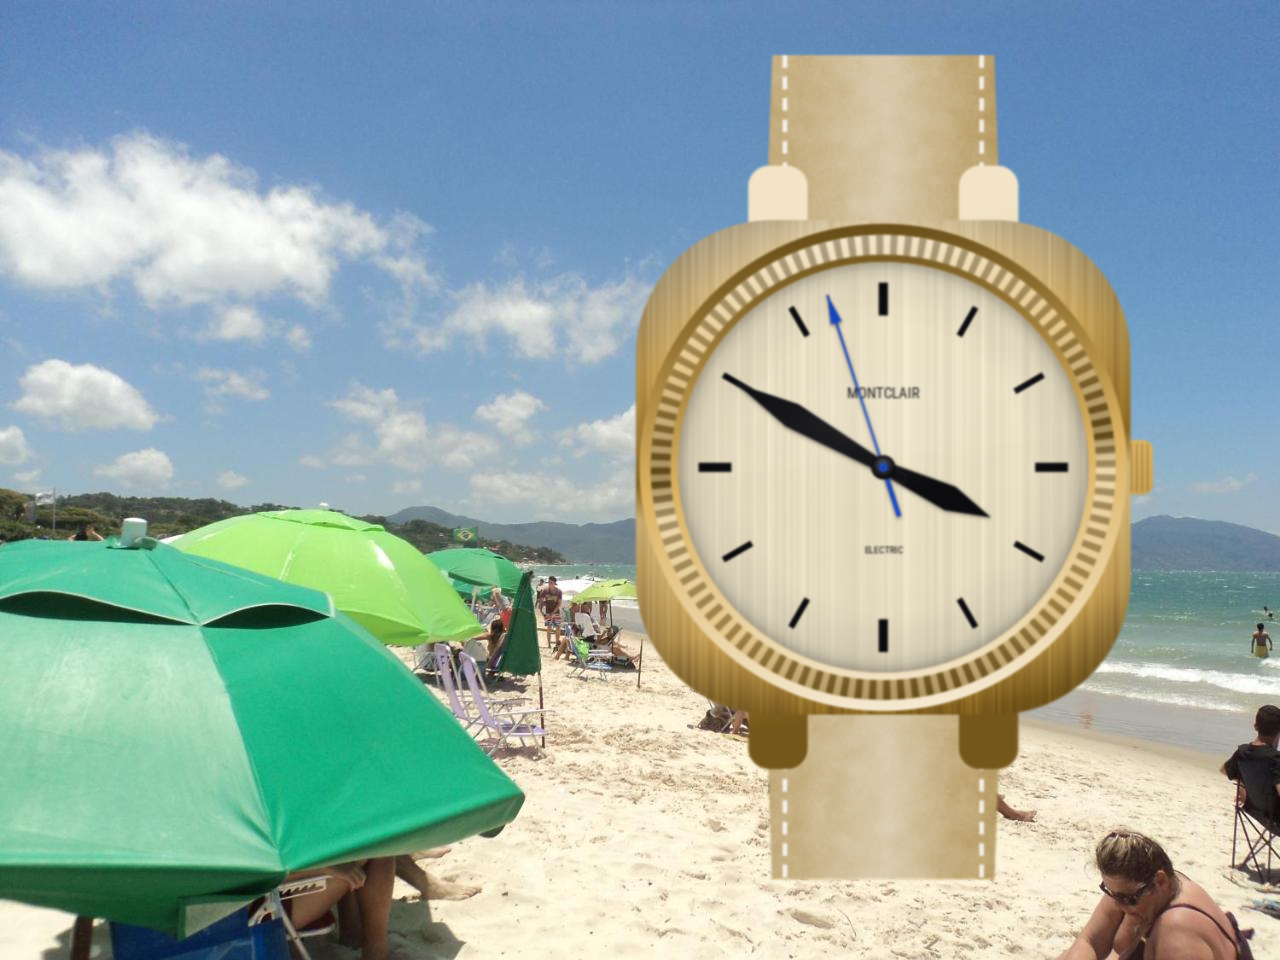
{"hour": 3, "minute": 49, "second": 57}
